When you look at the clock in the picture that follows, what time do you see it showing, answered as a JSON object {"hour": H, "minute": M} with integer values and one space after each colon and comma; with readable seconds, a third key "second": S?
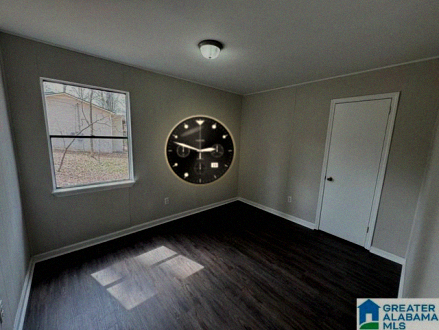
{"hour": 2, "minute": 48}
